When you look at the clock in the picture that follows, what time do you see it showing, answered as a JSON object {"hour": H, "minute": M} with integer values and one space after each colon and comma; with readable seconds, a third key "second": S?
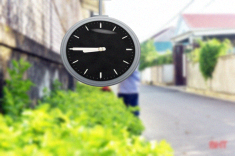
{"hour": 8, "minute": 45}
